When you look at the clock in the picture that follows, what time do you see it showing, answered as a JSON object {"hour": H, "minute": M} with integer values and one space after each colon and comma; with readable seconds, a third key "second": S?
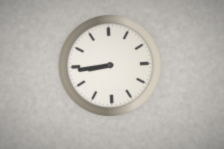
{"hour": 8, "minute": 44}
